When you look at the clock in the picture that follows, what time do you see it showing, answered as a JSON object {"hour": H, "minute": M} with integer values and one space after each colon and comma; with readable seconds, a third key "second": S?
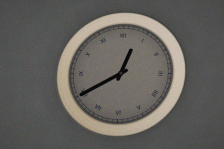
{"hour": 12, "minute": 40}
